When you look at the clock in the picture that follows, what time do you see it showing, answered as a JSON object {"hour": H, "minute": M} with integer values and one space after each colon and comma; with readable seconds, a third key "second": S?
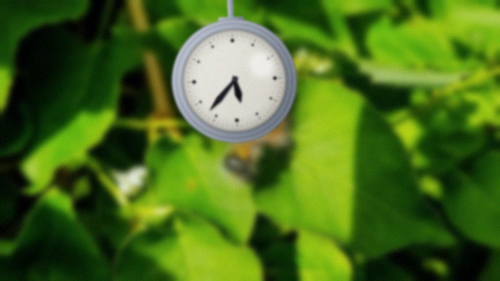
{"hour": 5, "minute": 37}
